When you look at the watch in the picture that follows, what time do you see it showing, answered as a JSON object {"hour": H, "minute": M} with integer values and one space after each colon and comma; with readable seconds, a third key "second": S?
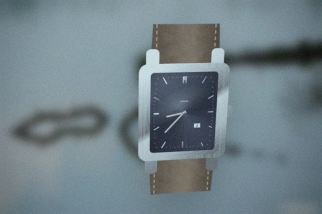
{"hour": 8, "minute": 37}
